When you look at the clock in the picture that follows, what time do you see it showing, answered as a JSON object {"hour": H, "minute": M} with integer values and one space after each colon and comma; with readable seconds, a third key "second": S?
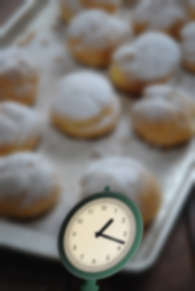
{"hour": 1, "minute": 18}
